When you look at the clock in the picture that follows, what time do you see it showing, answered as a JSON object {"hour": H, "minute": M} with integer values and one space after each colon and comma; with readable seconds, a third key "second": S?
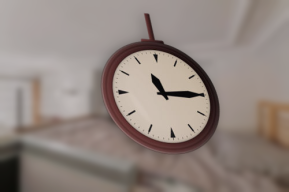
{"hour": 11, "minute": 15}
